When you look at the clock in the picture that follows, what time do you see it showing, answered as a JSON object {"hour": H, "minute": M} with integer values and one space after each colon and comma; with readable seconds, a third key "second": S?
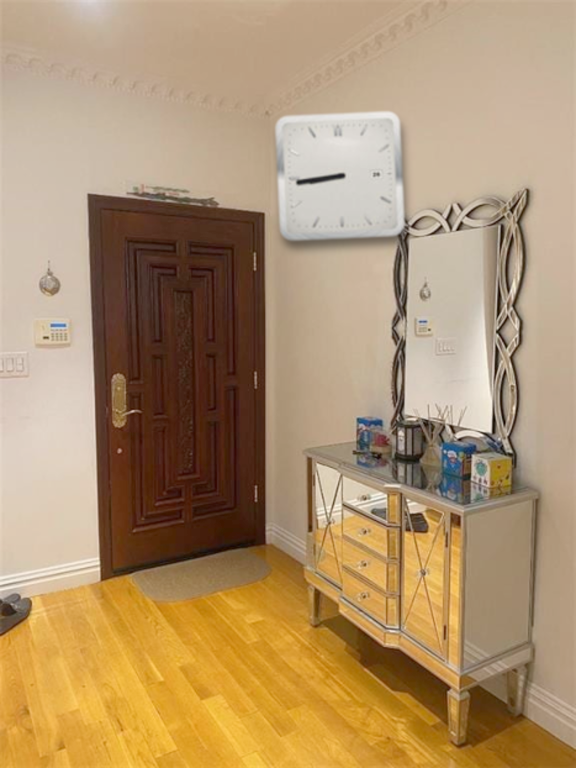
{"hour": 8, "minute": 44}
